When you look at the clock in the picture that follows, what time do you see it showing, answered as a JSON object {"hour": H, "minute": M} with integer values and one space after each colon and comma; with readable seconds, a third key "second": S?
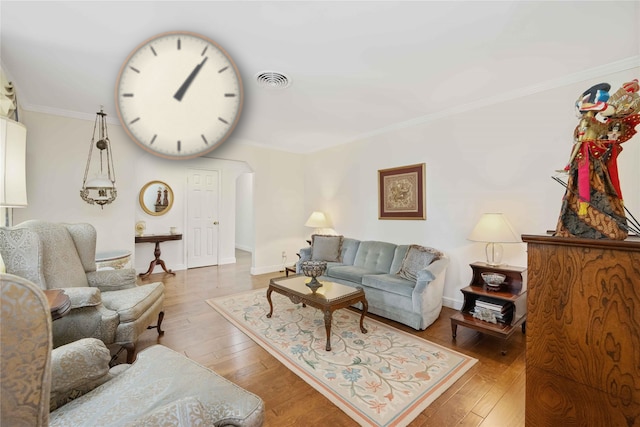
{"hour": 1, "minute": 6}
